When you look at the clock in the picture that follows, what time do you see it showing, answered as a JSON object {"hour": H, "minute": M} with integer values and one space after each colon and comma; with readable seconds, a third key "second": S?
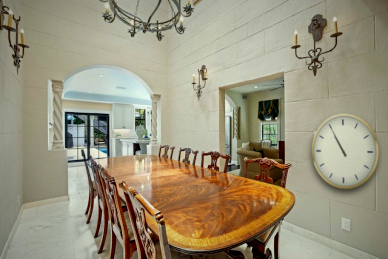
{"hour": 10, "minute": 55}
